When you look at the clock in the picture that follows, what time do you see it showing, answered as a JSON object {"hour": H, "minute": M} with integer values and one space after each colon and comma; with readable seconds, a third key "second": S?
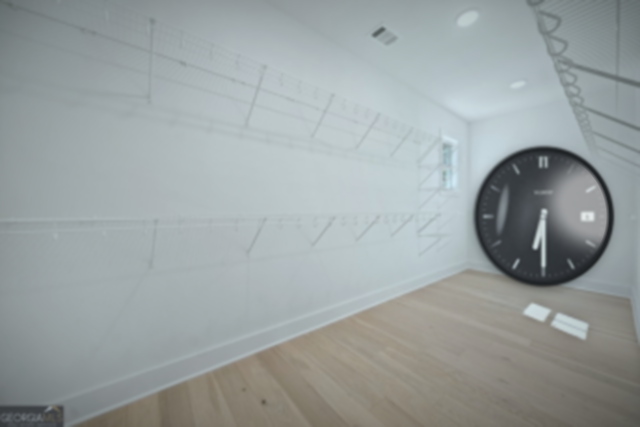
{"hour": 6, "minute": 30}
